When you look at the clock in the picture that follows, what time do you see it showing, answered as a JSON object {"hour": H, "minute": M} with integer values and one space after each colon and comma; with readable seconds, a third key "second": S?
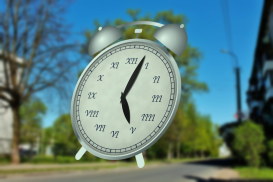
{"hour": 5, "minute": 3}
